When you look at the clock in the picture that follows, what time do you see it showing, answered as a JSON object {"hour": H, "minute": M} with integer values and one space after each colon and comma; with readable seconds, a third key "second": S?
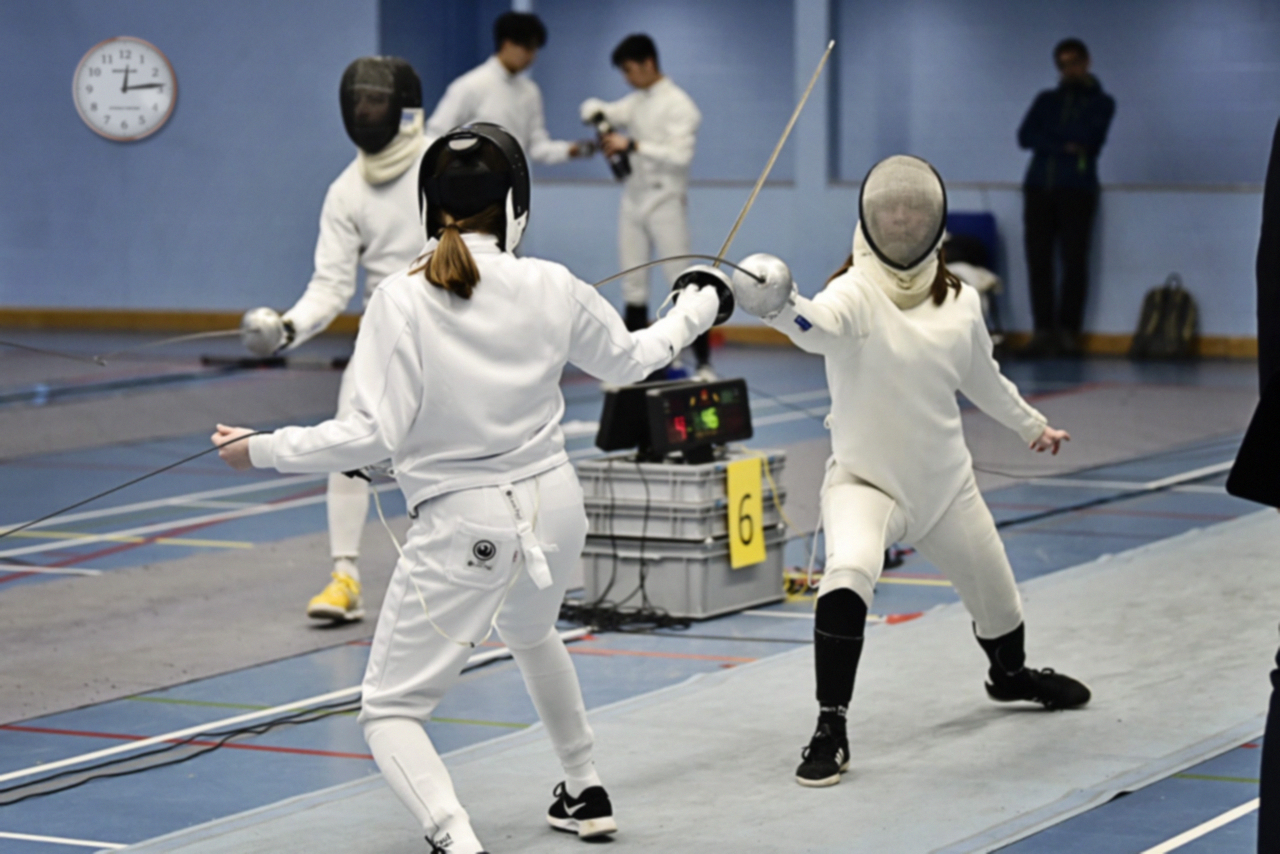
{"hour": 12, "minute": 14}
